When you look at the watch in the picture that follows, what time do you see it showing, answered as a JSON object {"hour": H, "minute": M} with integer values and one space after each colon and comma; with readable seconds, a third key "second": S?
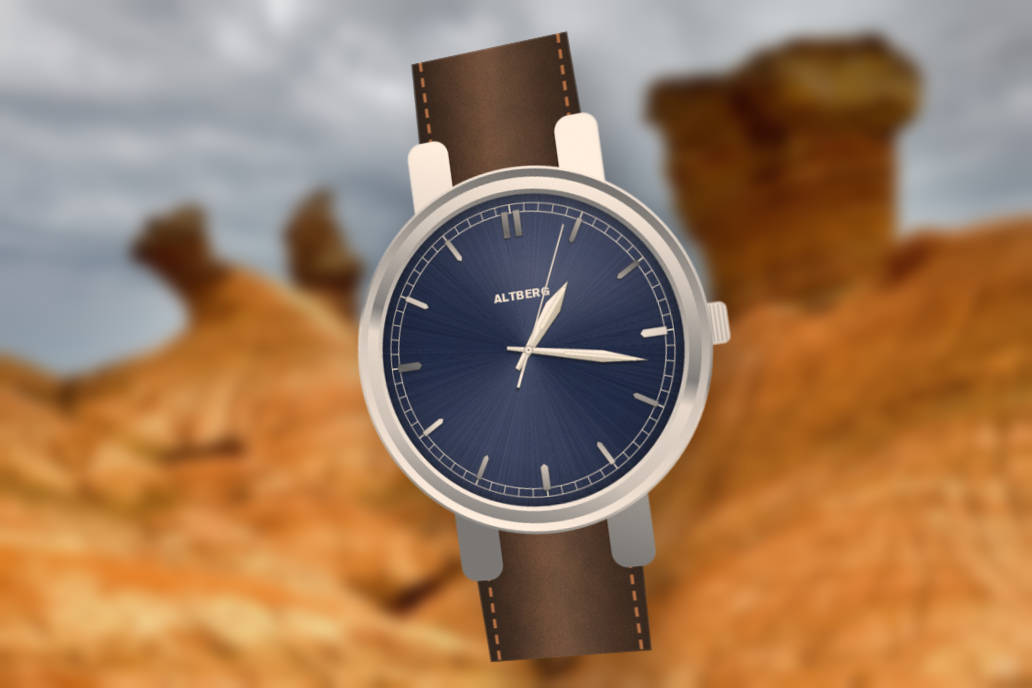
{"hour": 1, "minute": 17, "second": 4}
